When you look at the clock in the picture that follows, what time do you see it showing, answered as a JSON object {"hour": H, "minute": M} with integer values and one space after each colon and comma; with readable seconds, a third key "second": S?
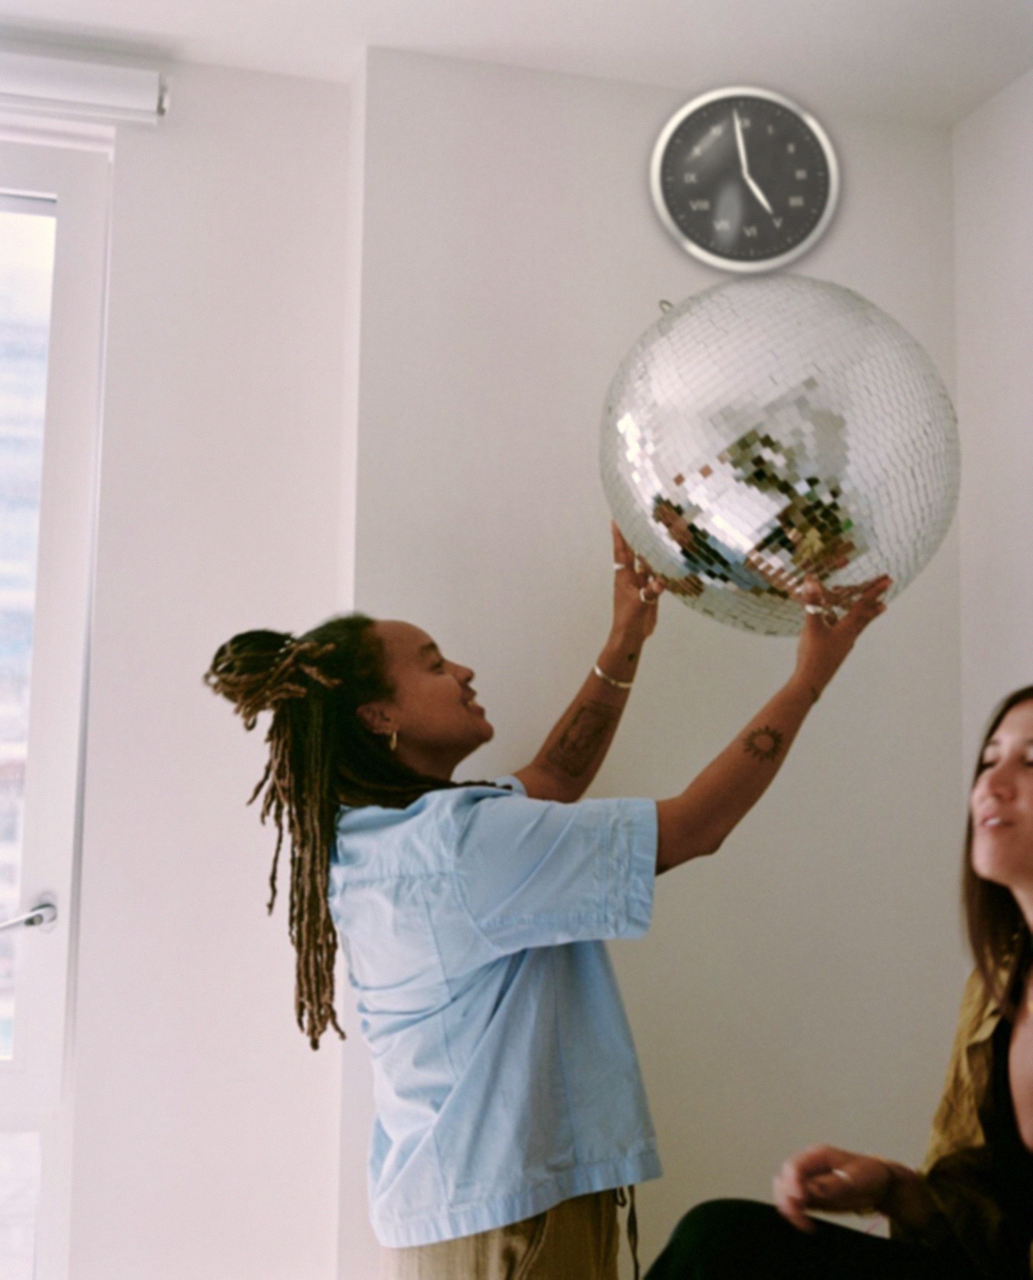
{"hour": 4, "minute": 59}
